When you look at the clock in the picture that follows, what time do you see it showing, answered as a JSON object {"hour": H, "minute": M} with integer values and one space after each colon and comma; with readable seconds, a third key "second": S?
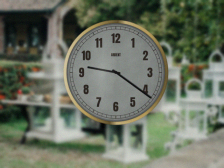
{"hour": 9, "minute": 21}
